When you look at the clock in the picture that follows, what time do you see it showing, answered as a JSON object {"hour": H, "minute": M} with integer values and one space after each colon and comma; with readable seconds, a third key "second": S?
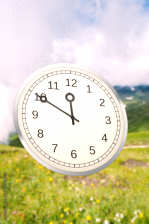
{"hour": 11, "minute": 50}
